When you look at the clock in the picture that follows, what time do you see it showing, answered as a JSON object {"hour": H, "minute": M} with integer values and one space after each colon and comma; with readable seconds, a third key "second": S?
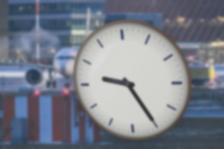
{"hour": 9, "minute": 25}
